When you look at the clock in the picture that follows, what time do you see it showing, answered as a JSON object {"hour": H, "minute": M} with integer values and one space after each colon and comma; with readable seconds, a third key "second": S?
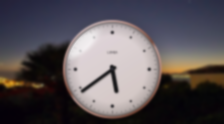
{"hour": 5, "minute": 39}
